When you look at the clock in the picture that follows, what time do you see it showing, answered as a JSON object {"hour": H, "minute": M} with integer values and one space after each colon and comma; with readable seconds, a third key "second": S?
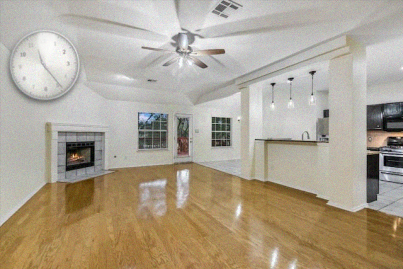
{"hour": 11, "minute": 24}
